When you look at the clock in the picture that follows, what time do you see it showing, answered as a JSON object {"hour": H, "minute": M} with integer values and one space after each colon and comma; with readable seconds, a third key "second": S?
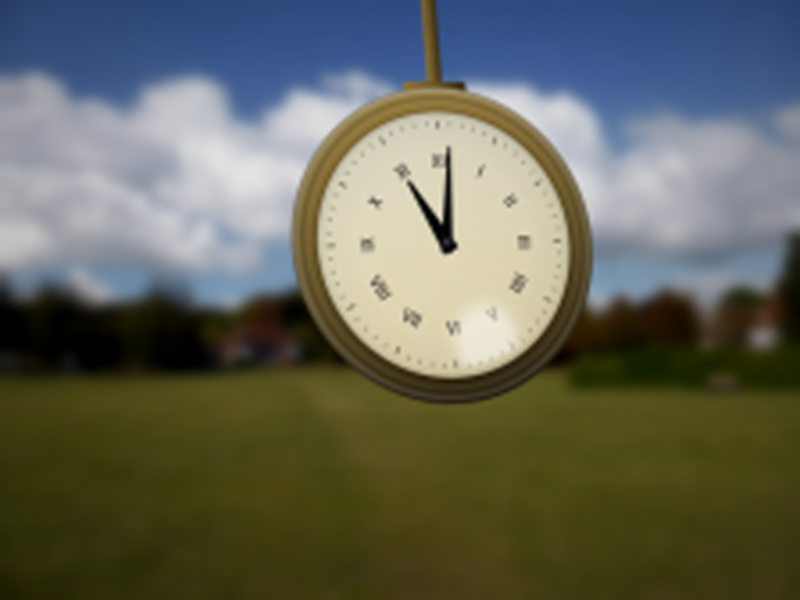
{"hour": 11, "minute": 1}
